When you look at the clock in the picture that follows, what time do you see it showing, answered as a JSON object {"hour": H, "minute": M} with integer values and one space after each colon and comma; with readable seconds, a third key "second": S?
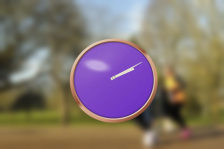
{"hour": 2, "minute": 10}
